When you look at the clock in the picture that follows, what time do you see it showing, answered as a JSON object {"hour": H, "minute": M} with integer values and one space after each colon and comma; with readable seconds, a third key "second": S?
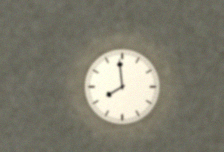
{"hour": 7, "minute": 59}
